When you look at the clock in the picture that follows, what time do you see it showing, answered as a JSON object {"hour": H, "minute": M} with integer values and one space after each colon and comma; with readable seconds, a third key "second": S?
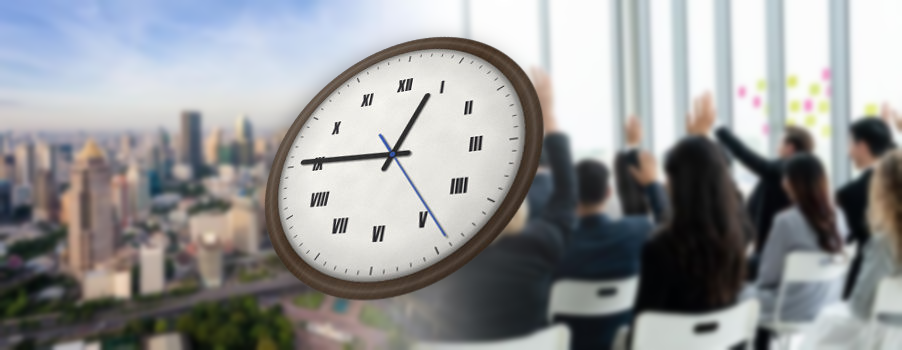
{"hour": 12, "minute": 45, "second": 24}
